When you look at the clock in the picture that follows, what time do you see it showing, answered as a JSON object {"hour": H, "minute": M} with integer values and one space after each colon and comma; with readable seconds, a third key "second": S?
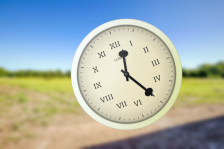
{"hour": 12, "minute": 25}
